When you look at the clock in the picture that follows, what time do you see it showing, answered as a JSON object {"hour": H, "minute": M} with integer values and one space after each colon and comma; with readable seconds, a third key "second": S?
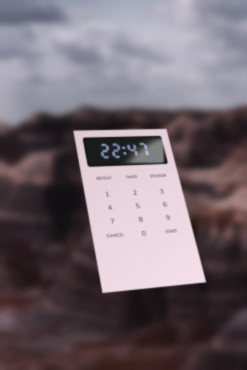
{"hour": 22, "minute": 47}
